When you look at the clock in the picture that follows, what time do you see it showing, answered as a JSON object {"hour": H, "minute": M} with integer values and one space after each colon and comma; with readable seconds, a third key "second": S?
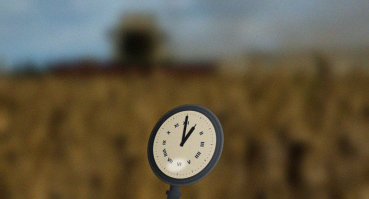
{"hour": 1, "minute": 0}
